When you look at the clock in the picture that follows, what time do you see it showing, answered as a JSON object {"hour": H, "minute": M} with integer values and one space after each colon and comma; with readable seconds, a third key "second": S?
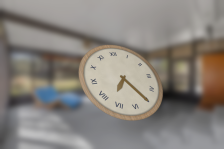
{"hour": 7, "minute": 25}
